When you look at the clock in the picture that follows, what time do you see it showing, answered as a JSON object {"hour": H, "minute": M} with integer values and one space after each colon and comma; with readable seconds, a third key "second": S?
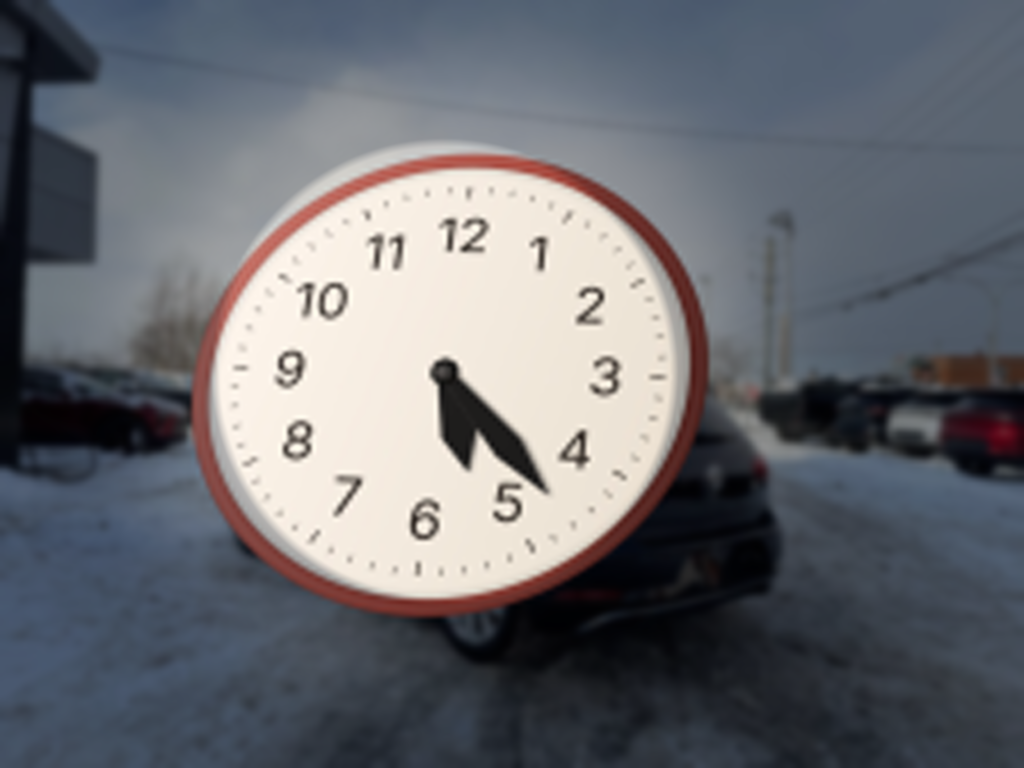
{"hour": 5, "minute": 23}
